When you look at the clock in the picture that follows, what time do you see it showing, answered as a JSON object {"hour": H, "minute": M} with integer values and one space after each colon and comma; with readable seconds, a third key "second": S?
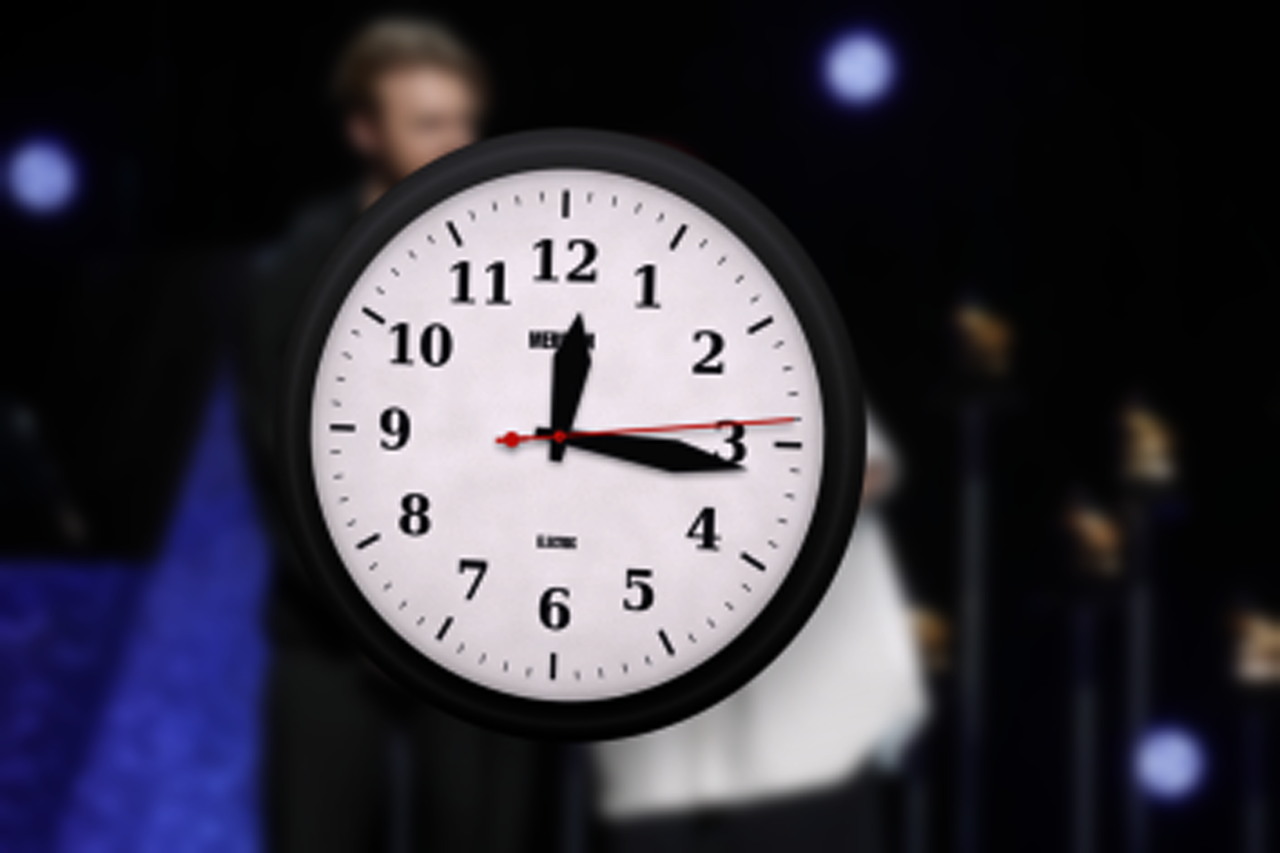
{"hour": 12, "minute": 16, "second": 14}
